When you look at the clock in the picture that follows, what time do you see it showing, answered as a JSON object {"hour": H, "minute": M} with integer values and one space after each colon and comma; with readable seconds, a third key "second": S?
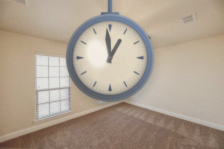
{"hour": 12, "minute": 59}
